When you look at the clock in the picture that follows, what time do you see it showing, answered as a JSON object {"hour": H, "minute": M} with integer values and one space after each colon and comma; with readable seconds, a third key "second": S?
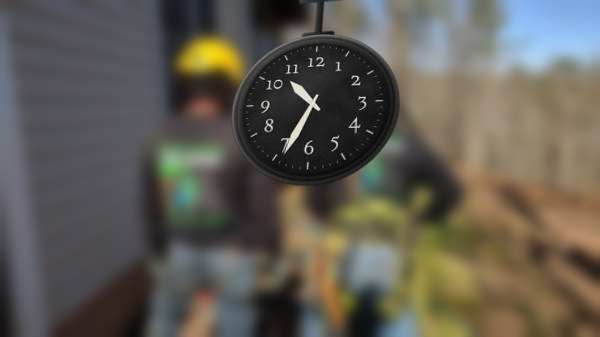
{"hour": 10, "minute": 34}
